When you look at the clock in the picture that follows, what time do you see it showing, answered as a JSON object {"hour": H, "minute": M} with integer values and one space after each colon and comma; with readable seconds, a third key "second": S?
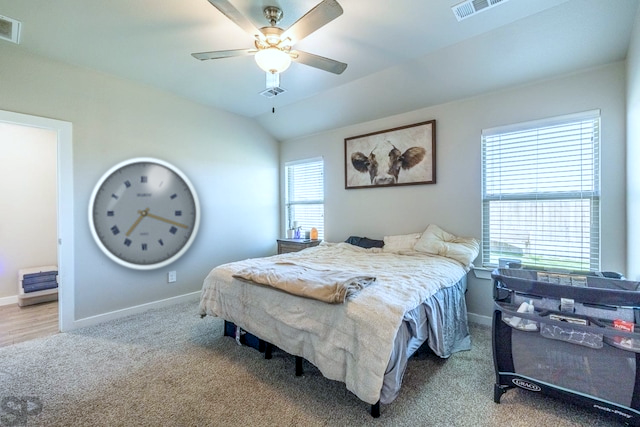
{"hour": 7, "minute": 18}
